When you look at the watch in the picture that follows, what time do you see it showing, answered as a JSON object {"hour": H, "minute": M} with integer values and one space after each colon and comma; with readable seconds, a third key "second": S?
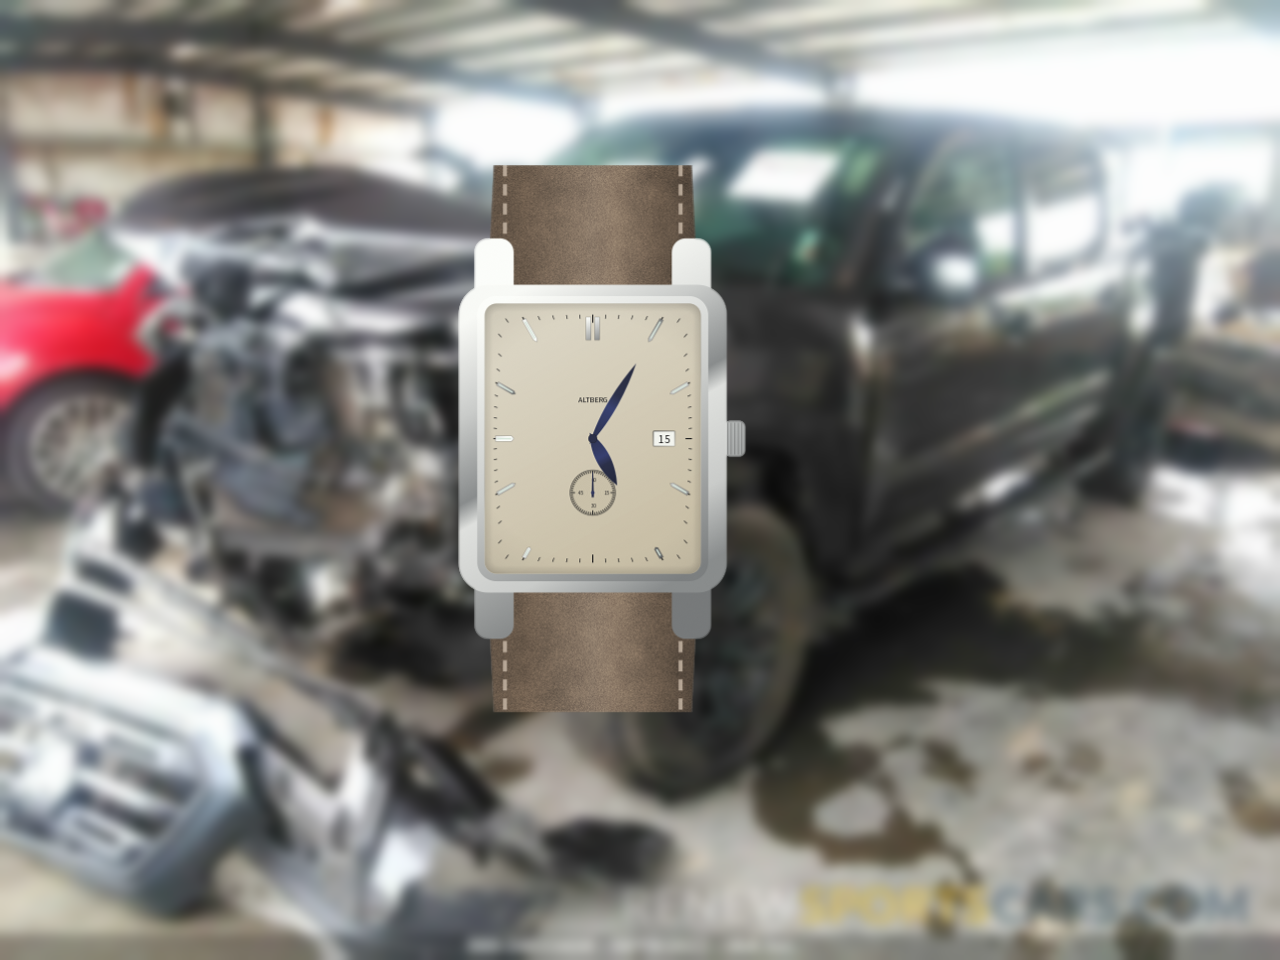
{"hour": 5, "minute": 5}
